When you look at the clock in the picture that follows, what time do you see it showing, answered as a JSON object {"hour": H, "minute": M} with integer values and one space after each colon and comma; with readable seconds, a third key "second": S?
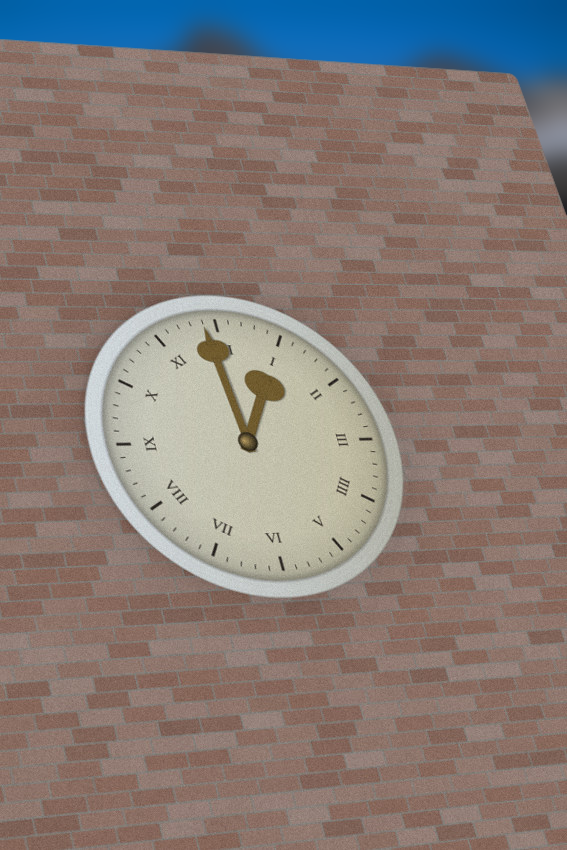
{"hour": 12, "minute": 59}
